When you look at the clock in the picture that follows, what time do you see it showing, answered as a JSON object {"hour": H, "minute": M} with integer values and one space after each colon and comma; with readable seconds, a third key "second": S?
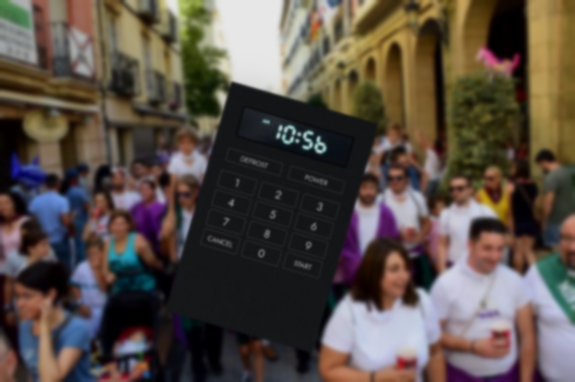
{"hour": 10, "minute": 56}
